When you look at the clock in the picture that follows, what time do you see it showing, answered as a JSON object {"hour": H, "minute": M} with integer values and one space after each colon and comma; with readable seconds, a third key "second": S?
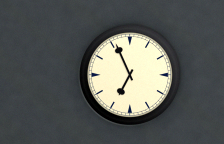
{"hour": 6, "minute": 56}
